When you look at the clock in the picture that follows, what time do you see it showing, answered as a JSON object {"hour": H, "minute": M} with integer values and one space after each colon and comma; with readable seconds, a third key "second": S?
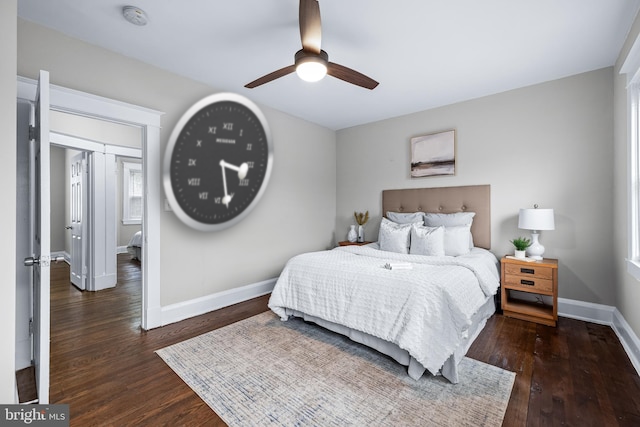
{"hour": 3, "minute": 27}
